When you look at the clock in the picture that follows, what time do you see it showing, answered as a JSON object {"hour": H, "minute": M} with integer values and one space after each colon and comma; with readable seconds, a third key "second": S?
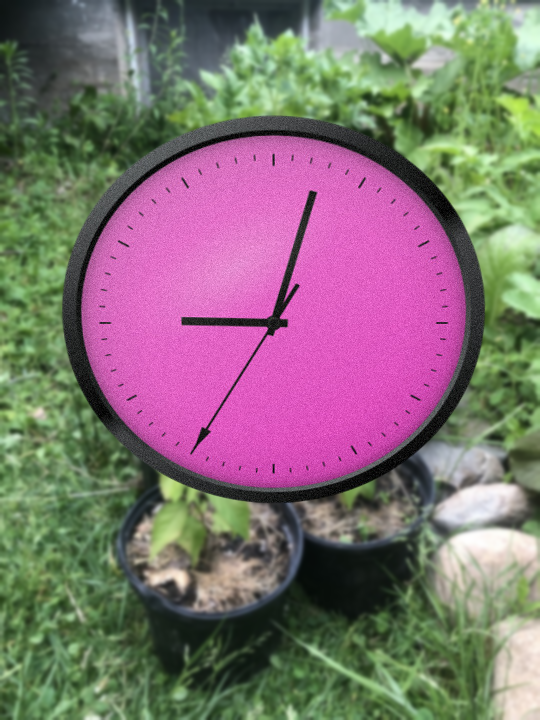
{"hour": 9, "minute": 2, "second": 35}
